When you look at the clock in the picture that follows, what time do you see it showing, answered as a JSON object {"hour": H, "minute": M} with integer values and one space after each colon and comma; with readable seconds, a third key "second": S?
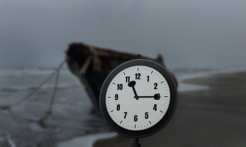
{"hour": 11, "minute": 15}
